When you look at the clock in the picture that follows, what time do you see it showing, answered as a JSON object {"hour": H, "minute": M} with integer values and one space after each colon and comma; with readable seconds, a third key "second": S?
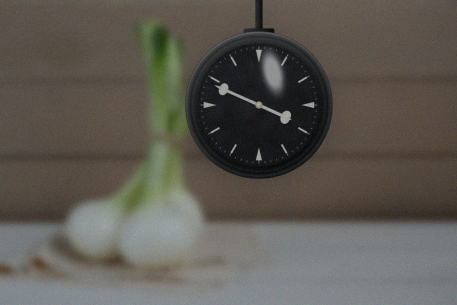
{"hour": 3, "minute": 49}
